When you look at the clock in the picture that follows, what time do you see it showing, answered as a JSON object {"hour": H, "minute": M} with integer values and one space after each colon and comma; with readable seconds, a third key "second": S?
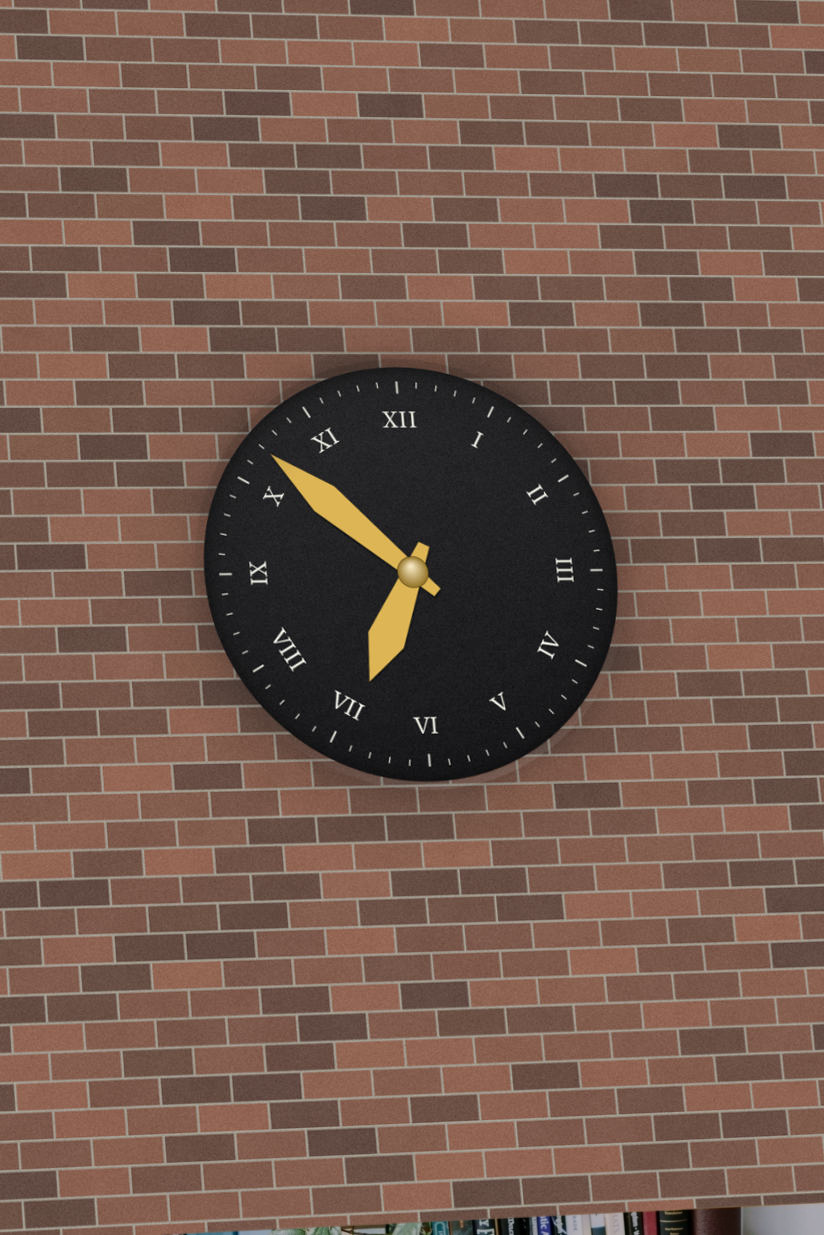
{"hour": 6, "minute": 52}
